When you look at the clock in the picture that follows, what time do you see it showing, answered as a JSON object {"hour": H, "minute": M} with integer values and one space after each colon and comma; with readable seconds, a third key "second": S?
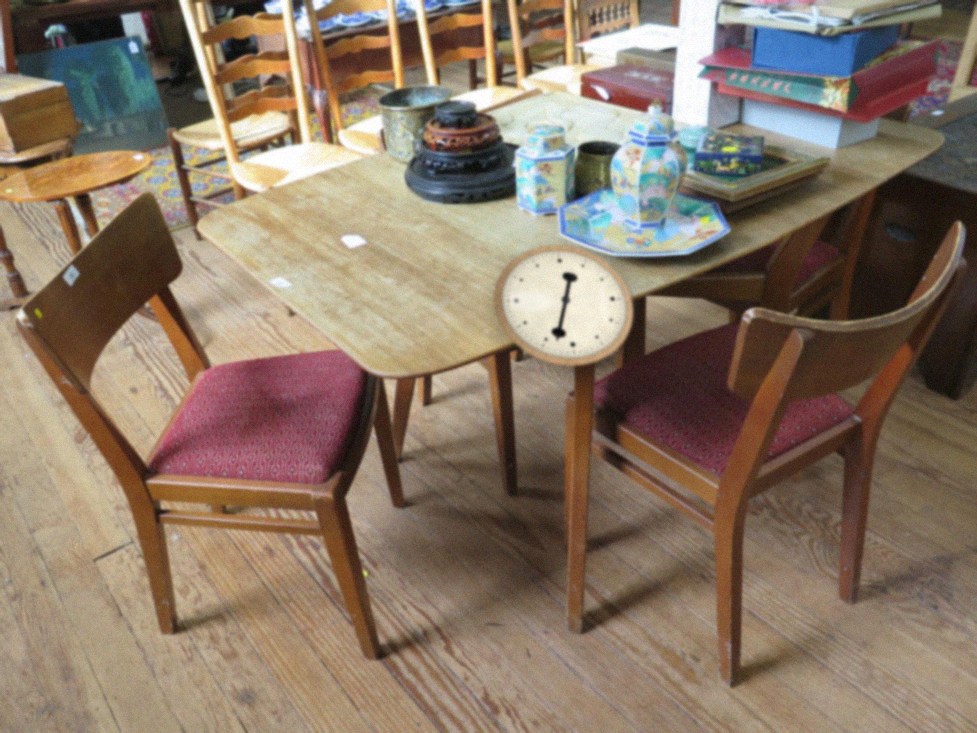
{"hour": 12, "minute": 33}
